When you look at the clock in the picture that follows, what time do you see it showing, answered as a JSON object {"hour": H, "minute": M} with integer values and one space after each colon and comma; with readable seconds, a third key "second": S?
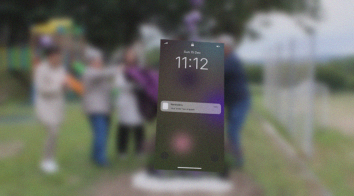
{"hour": 11, "minute": 12}
